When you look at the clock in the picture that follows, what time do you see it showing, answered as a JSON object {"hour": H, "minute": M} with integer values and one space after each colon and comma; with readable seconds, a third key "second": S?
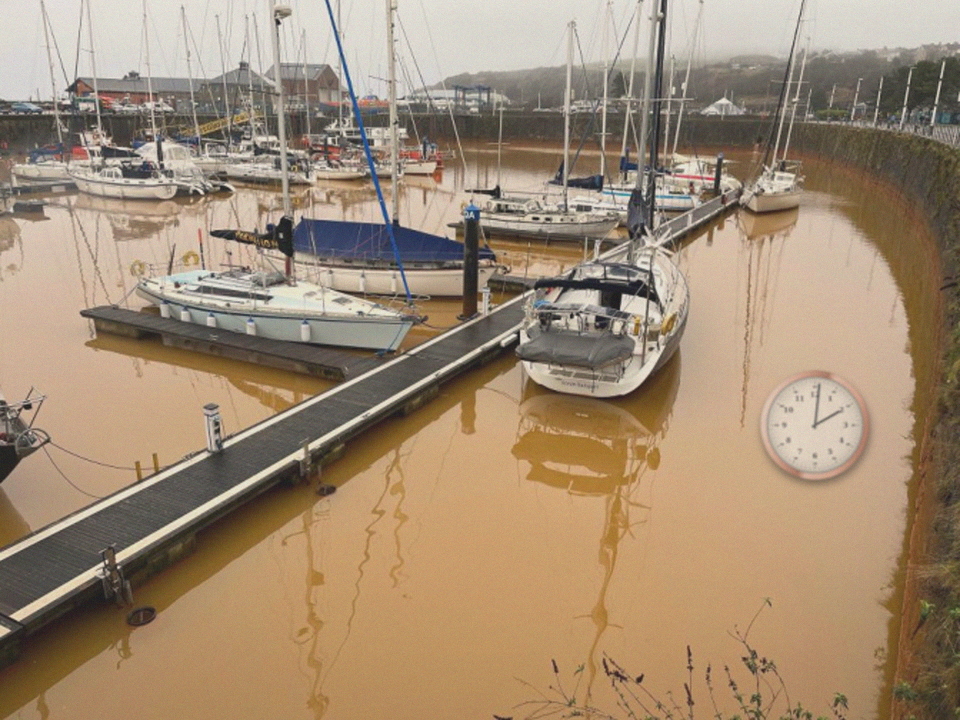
{"hour": 2, "minute": 1}
